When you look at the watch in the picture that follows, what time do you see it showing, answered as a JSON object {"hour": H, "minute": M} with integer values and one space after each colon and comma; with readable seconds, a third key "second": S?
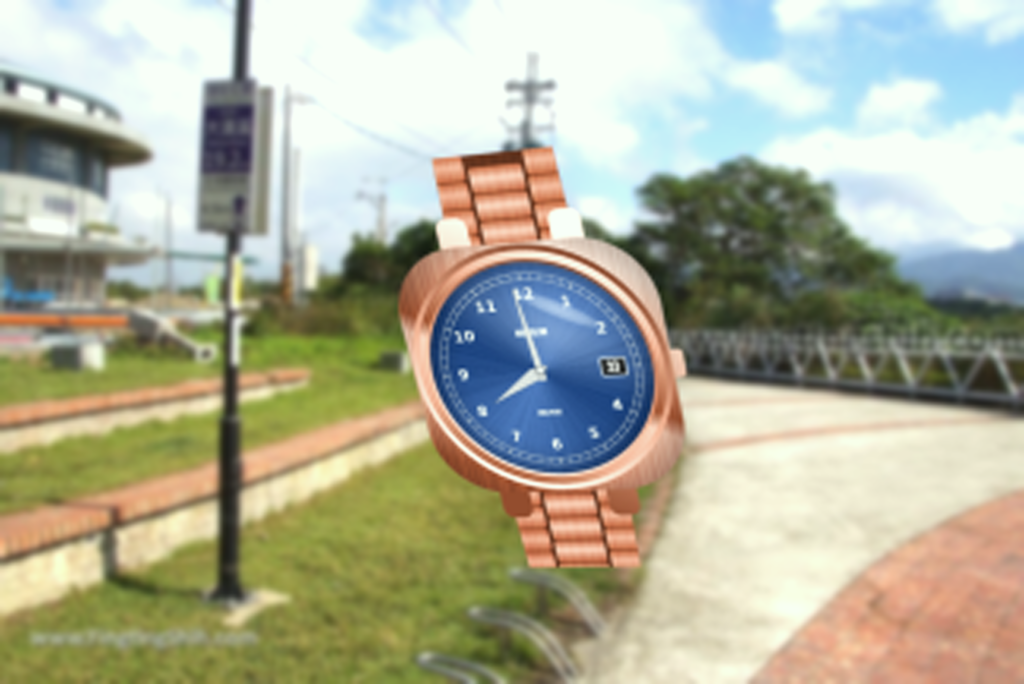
{"hour": 7, "minute": 59}
